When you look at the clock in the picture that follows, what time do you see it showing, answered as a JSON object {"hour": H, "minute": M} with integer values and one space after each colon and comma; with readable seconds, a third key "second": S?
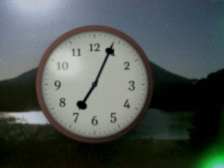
{"hour": 7, "minute": 4}
